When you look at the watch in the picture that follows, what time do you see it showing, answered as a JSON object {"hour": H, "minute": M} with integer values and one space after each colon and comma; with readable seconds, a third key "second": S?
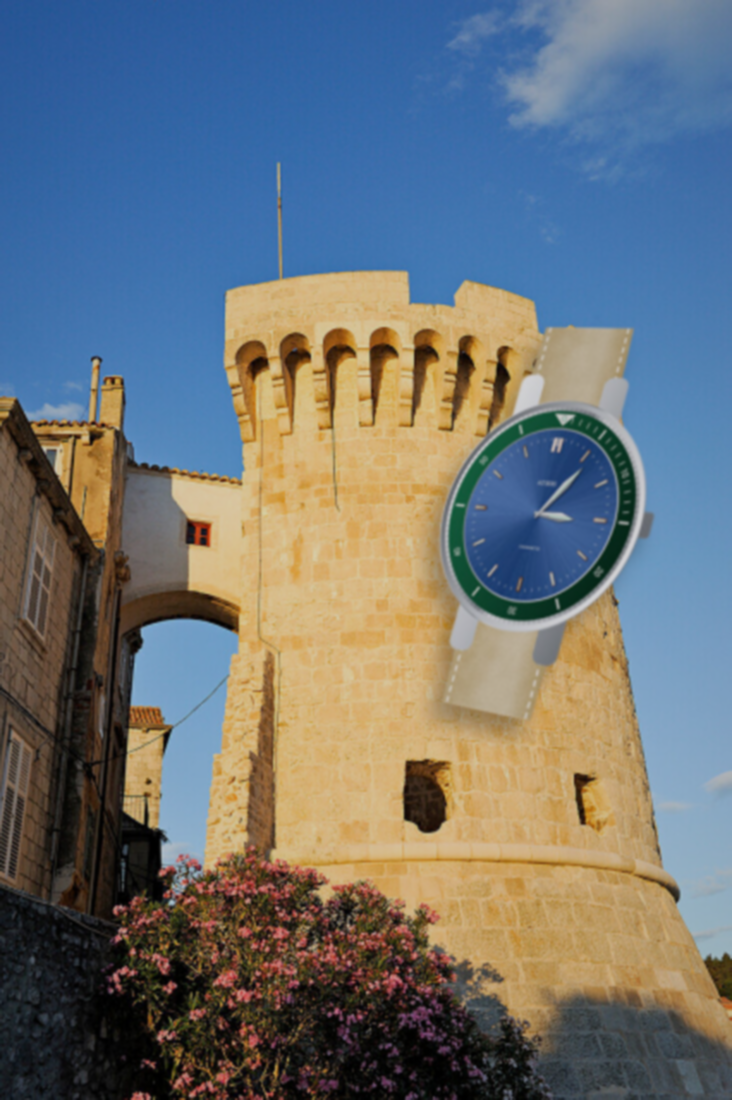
{"hour": 3, "minute": 6}
